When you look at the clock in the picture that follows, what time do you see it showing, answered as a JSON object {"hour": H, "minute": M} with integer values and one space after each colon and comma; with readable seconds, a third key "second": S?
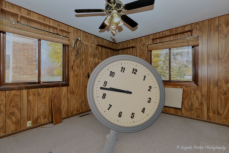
{"hour": 8, "minute": 43}
